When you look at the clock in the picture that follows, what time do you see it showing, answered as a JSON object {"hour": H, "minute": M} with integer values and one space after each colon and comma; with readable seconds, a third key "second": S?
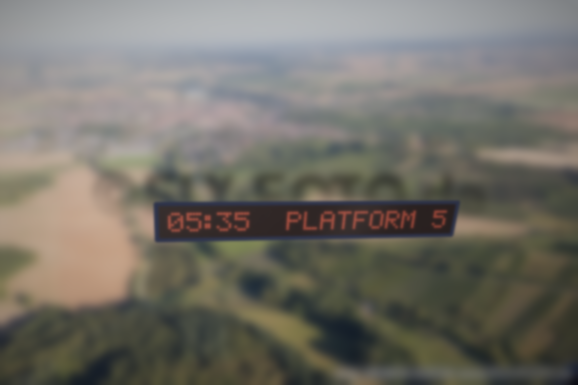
{"hour": 5, "minute": 35}
